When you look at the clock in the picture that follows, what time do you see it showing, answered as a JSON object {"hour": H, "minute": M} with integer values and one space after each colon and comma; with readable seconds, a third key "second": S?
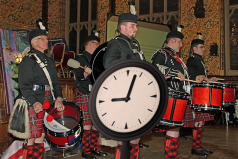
{"hour": 9, "minute": 3}
